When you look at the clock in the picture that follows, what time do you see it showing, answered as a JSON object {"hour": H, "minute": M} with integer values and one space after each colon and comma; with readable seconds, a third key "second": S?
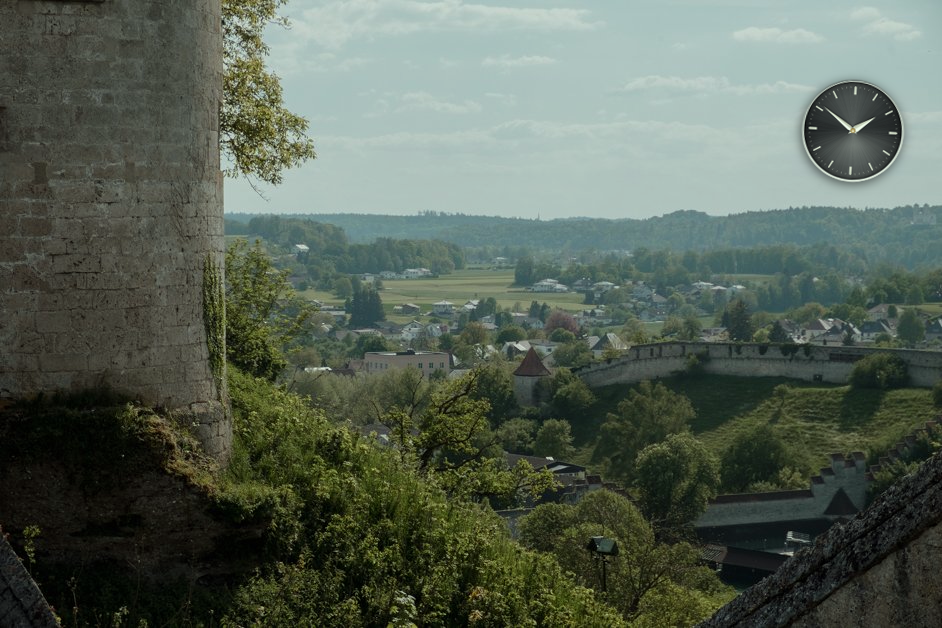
{"hour": 1, "minute": 51}
